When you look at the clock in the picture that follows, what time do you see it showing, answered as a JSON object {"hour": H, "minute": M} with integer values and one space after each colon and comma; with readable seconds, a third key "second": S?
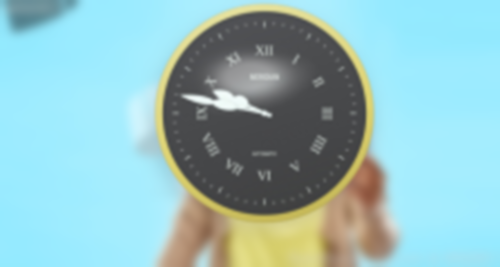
{"hour": 9, "minute": 47}
